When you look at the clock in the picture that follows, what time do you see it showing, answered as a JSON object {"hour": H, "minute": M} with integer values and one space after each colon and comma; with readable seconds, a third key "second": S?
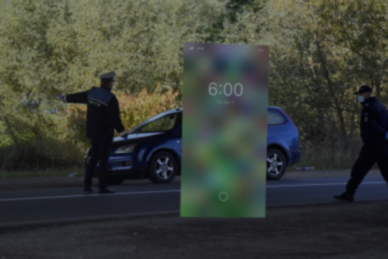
{"hour": 6, "minute": 0}
